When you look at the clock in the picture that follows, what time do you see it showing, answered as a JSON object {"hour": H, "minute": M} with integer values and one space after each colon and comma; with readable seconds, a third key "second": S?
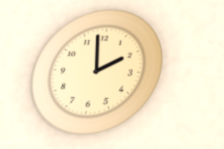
{"hour": 1, "minute": 58}
